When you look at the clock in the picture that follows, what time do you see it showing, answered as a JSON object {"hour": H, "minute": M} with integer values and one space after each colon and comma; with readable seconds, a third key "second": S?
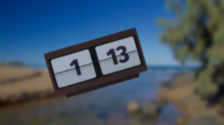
{"hour": 1, "minute": 13}
